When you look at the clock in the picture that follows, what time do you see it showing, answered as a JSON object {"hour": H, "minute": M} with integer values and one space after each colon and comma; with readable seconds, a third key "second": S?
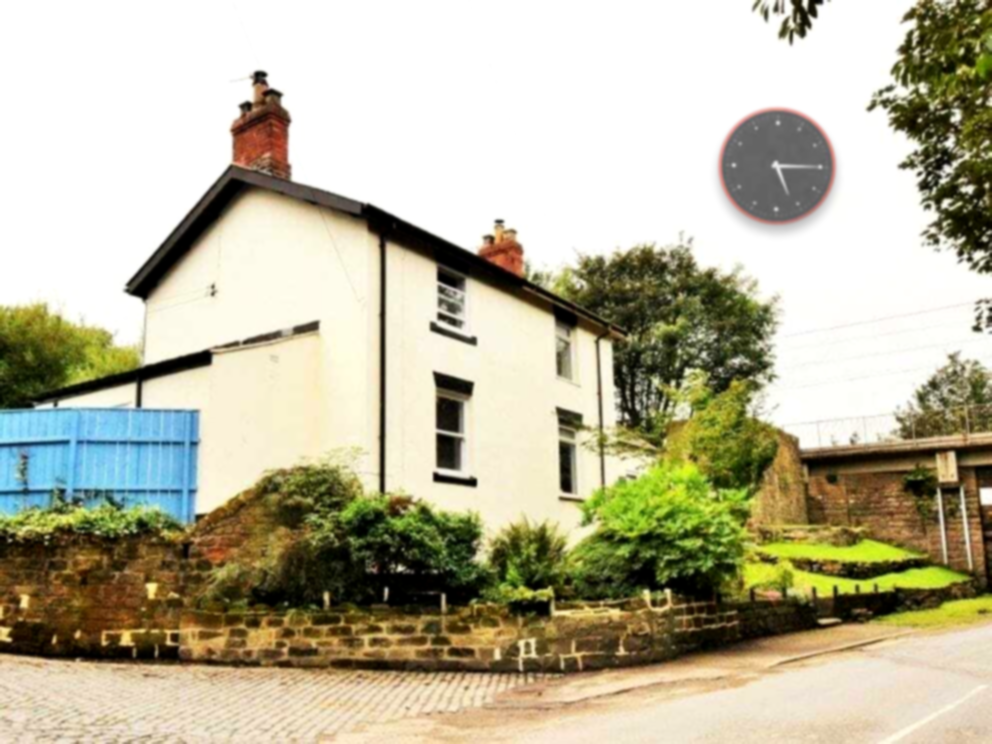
{"hour": 5, "minute": 15}
